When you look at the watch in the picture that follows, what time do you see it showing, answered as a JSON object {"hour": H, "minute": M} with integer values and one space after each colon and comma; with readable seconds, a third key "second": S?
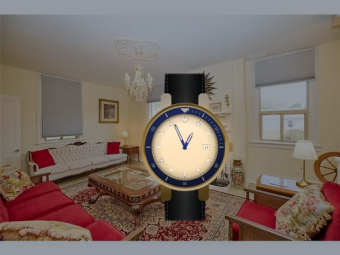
{"hour": 12, "minute": 56}
